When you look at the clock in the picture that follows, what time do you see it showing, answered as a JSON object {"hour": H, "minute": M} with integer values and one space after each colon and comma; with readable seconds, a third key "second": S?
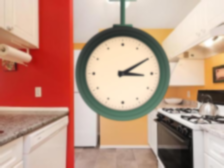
{"hour": 3, "minute": 10}
